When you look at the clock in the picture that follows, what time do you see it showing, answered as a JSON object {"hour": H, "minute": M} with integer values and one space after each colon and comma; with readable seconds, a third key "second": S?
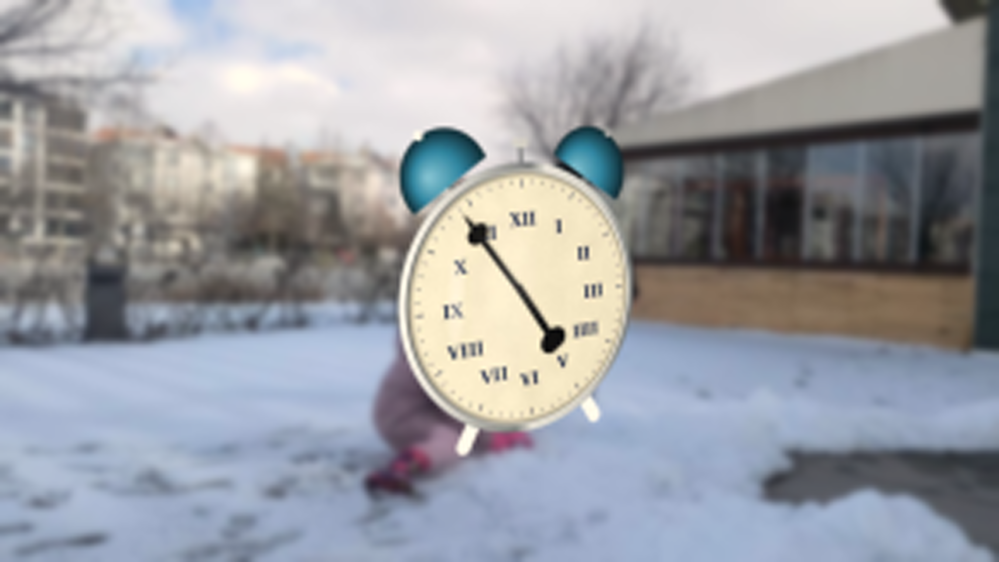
{"hour": 4, "minute": 54}
